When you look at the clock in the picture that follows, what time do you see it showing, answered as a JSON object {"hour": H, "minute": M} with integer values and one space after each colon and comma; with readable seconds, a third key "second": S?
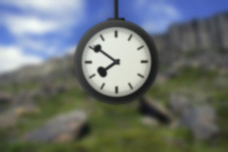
{"hour": 7, "minute": 51}
